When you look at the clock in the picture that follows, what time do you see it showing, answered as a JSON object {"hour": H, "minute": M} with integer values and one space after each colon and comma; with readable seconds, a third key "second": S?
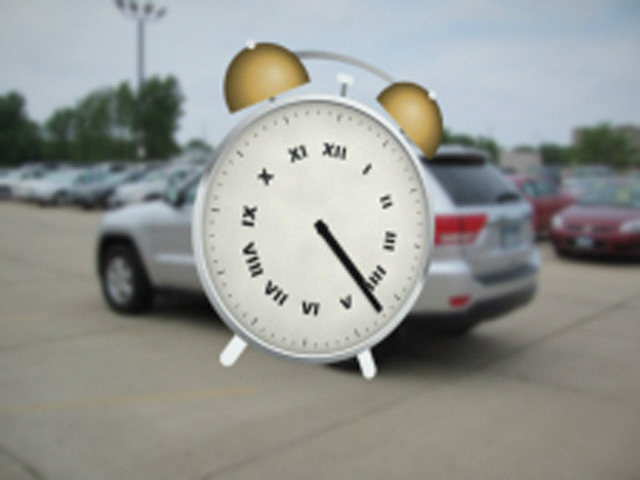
{"hour": 4, "minute": 22}
